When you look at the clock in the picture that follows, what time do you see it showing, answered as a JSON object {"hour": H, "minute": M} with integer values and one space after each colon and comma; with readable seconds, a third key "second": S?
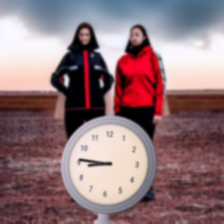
{"hour": 8, "minute": 46}
